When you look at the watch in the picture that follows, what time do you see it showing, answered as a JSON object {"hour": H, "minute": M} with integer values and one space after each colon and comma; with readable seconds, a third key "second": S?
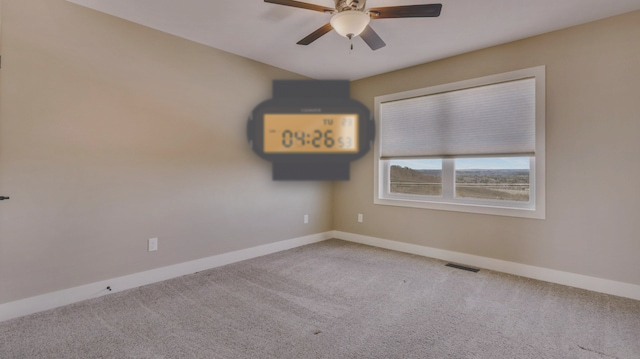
{"hour": 4, "minute": 26, "second": 53}
